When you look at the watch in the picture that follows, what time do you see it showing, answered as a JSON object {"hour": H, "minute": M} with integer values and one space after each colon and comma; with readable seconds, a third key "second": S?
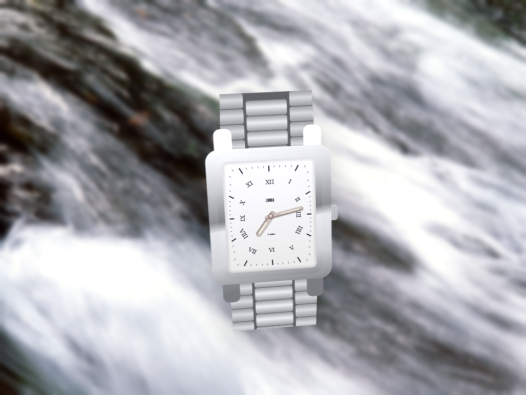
{"hour": 7, "minute": 13}
